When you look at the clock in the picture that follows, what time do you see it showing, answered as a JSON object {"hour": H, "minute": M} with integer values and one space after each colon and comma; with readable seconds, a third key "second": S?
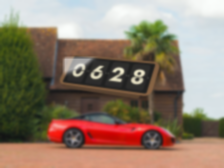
{"hour": 6, "minute": 28}
